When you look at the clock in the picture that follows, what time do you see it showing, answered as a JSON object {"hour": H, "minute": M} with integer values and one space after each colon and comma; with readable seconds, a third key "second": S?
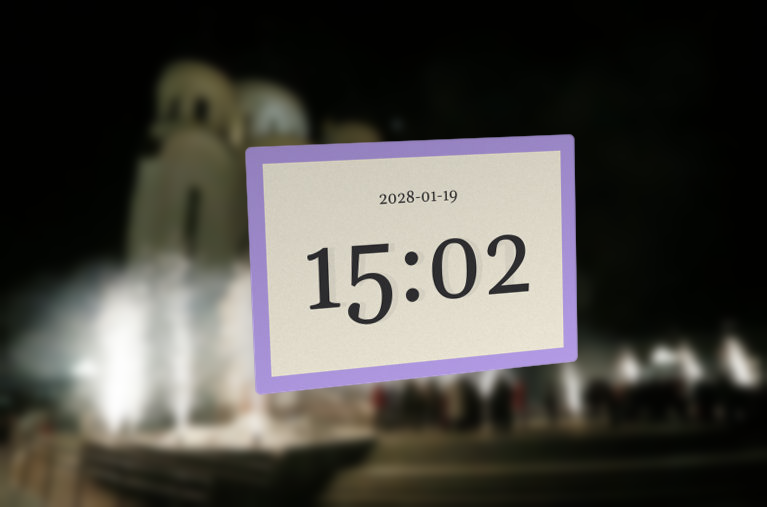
{"hour": 15, "minute": 2}
